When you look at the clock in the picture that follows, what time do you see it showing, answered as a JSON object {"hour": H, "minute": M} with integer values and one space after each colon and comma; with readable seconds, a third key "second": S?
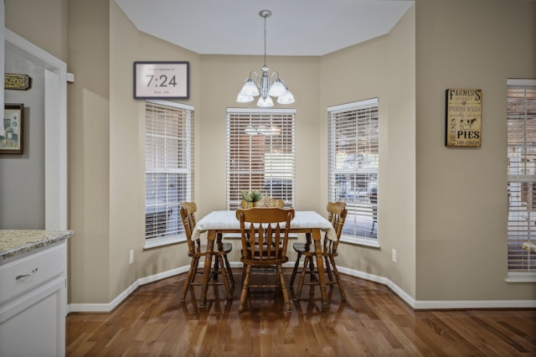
{"hour": 7, "minute": 24}
